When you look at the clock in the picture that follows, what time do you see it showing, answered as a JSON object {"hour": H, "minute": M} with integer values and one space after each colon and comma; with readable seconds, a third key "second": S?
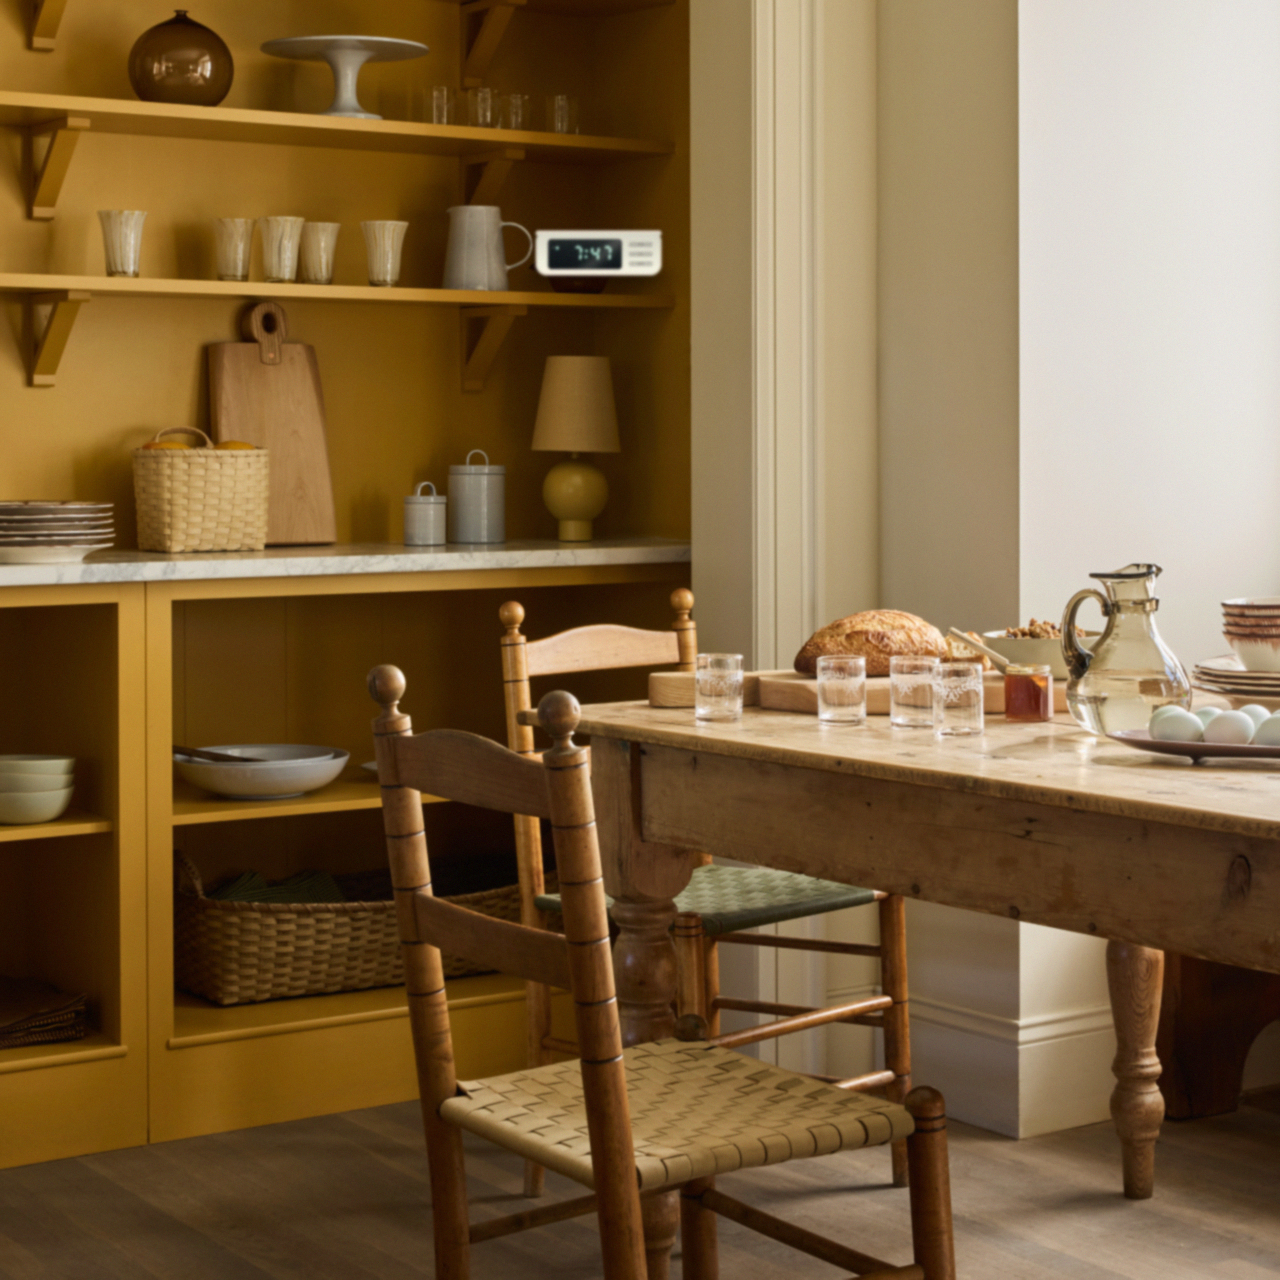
{"hour": 7, "minute": 47}
